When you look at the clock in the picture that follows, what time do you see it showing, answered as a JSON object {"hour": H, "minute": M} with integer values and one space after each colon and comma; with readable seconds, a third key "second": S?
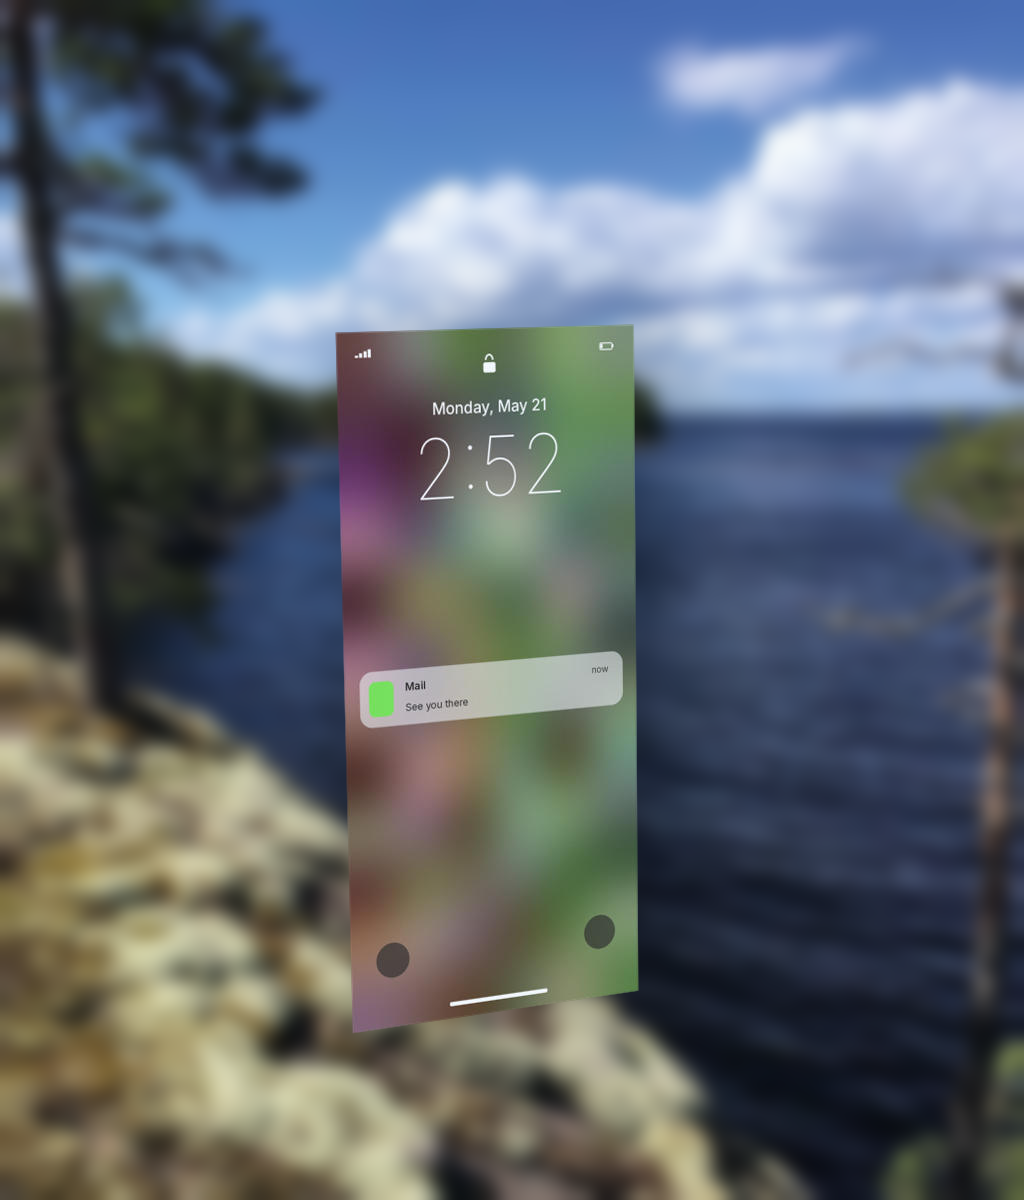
{"hour": 2, "minute": 52}
